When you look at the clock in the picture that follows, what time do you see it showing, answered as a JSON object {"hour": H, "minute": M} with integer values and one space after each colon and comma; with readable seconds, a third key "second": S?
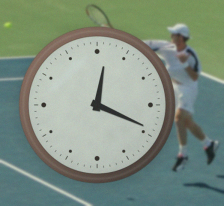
{"hour": 12, "minute": 19}
